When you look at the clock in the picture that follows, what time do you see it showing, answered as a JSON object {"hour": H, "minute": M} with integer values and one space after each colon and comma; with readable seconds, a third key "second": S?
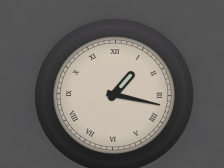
{"hour": 1, "minute": 17}
